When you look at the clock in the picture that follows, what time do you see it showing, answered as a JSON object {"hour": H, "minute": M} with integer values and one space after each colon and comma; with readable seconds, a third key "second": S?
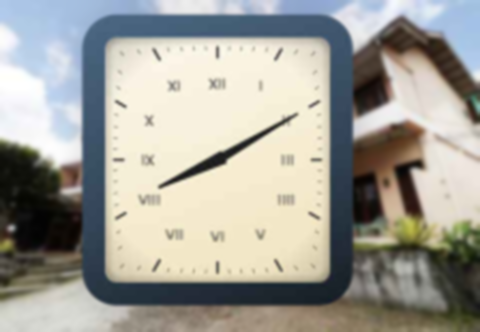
{"hour": 8, "minute": 10}
